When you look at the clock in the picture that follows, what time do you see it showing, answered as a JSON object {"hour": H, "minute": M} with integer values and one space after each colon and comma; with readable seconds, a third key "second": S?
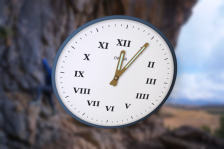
{"hour": 12, "minute": 5}
